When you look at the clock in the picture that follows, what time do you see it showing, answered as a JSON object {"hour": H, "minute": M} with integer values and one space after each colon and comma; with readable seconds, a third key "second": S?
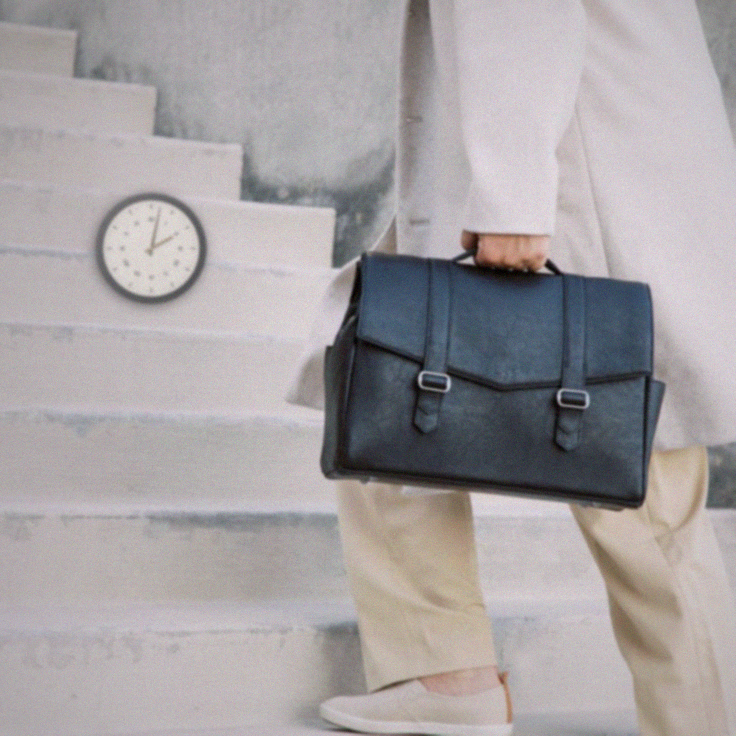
{"hour": 2, "minute": 2}
